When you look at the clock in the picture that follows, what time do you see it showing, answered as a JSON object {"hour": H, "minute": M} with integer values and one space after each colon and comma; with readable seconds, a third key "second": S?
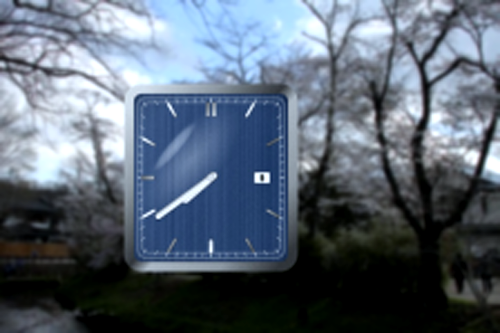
{"hour": 7, "minute": 39}
